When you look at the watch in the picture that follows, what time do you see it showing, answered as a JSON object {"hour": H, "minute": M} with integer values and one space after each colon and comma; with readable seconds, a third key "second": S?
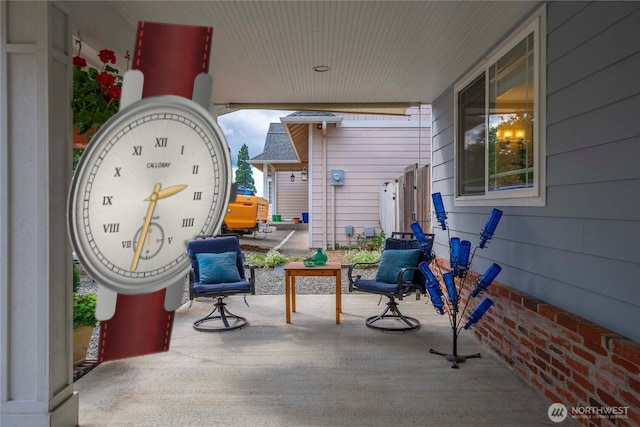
{"hour": 2, "minute": 32}
